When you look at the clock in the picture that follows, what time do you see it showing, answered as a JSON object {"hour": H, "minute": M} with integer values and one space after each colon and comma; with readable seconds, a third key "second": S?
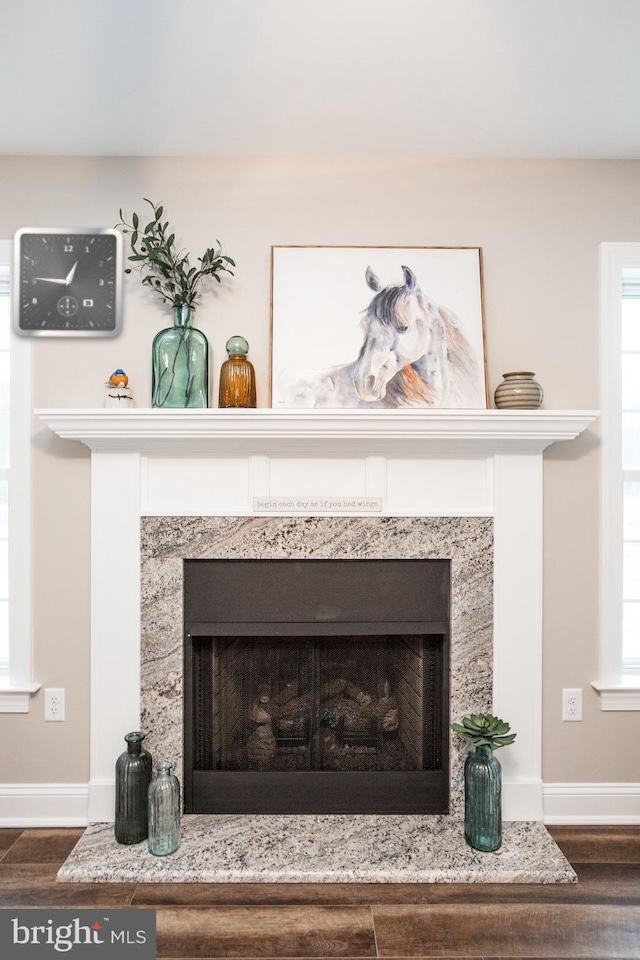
{"hour": 12, "minute": 46}
